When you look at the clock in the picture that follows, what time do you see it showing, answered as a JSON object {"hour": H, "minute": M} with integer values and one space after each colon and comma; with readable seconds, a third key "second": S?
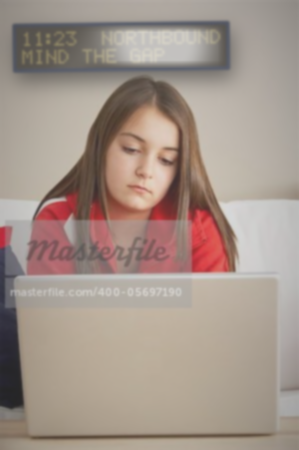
{"hour": 11, "minute": 23}
